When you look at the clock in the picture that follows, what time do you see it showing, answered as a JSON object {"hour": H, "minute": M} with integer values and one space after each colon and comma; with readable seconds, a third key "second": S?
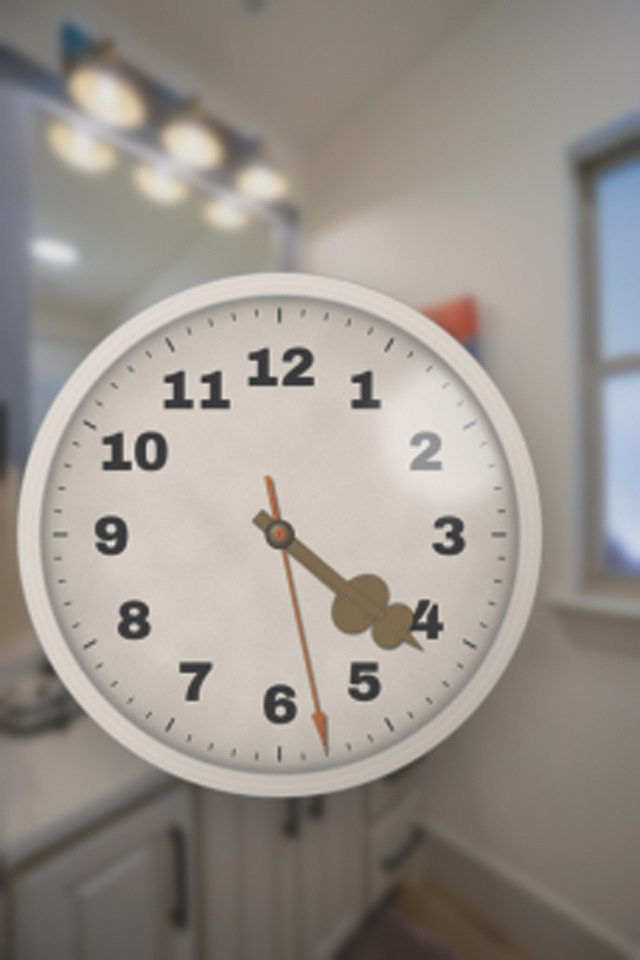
{"hour": 4, "minute": 21, "second": 28}
